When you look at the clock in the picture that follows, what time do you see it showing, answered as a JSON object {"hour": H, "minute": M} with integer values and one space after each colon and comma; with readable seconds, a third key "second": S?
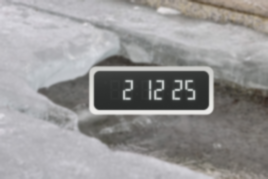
{"hour": 2, "minute": 12, "second": 25}
